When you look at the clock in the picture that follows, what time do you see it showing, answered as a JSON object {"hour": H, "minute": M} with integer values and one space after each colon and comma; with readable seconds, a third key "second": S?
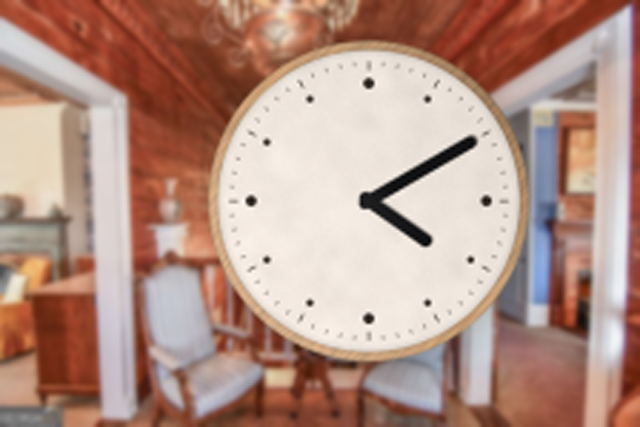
{"hour": 4, "minute": 10}
